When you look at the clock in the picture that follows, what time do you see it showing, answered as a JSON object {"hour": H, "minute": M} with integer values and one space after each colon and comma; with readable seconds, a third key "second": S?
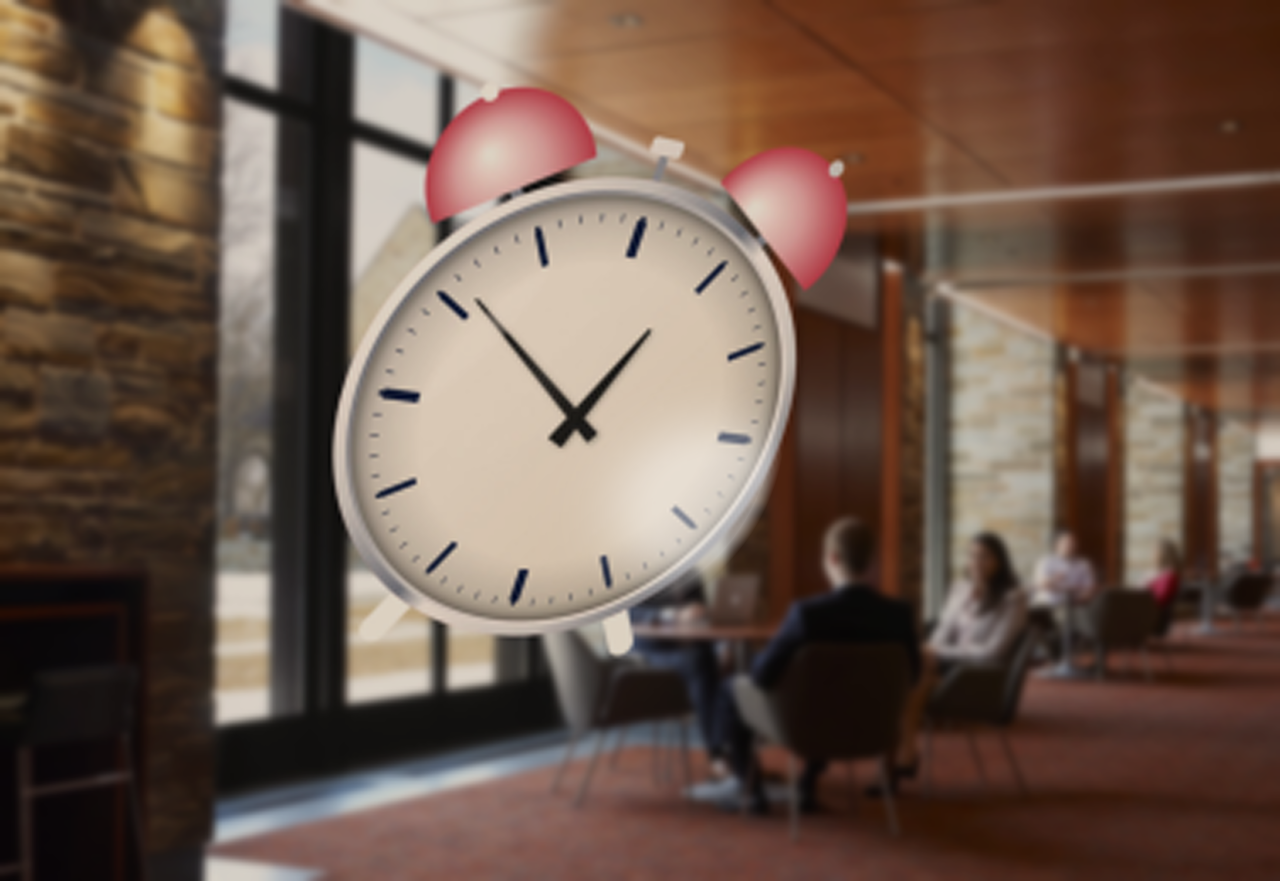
{"hour": 12, "minute": 51}
